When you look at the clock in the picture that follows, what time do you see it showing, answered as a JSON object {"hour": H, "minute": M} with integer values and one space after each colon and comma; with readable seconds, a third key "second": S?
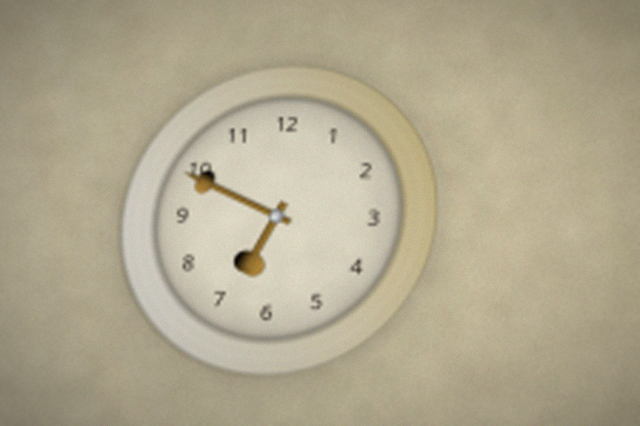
{"hour": 6, "minute": 49}
